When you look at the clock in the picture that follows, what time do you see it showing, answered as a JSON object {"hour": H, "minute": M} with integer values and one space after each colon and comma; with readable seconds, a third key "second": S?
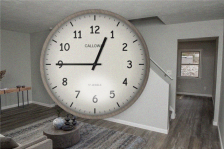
{"hour": 12, "minute": 45}
